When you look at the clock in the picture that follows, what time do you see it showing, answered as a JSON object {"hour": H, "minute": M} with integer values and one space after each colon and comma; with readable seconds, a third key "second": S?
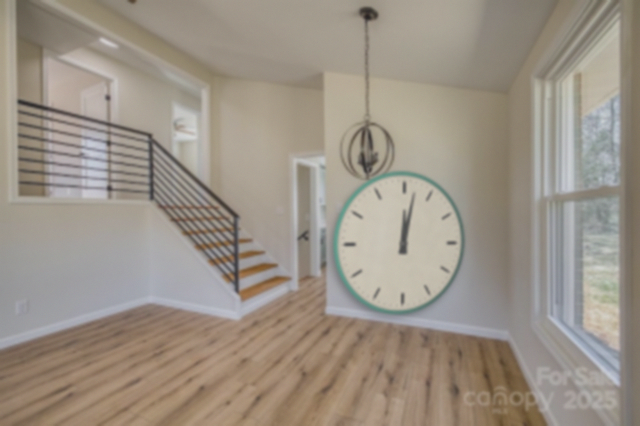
{"hour": 12, "minute": 2}
